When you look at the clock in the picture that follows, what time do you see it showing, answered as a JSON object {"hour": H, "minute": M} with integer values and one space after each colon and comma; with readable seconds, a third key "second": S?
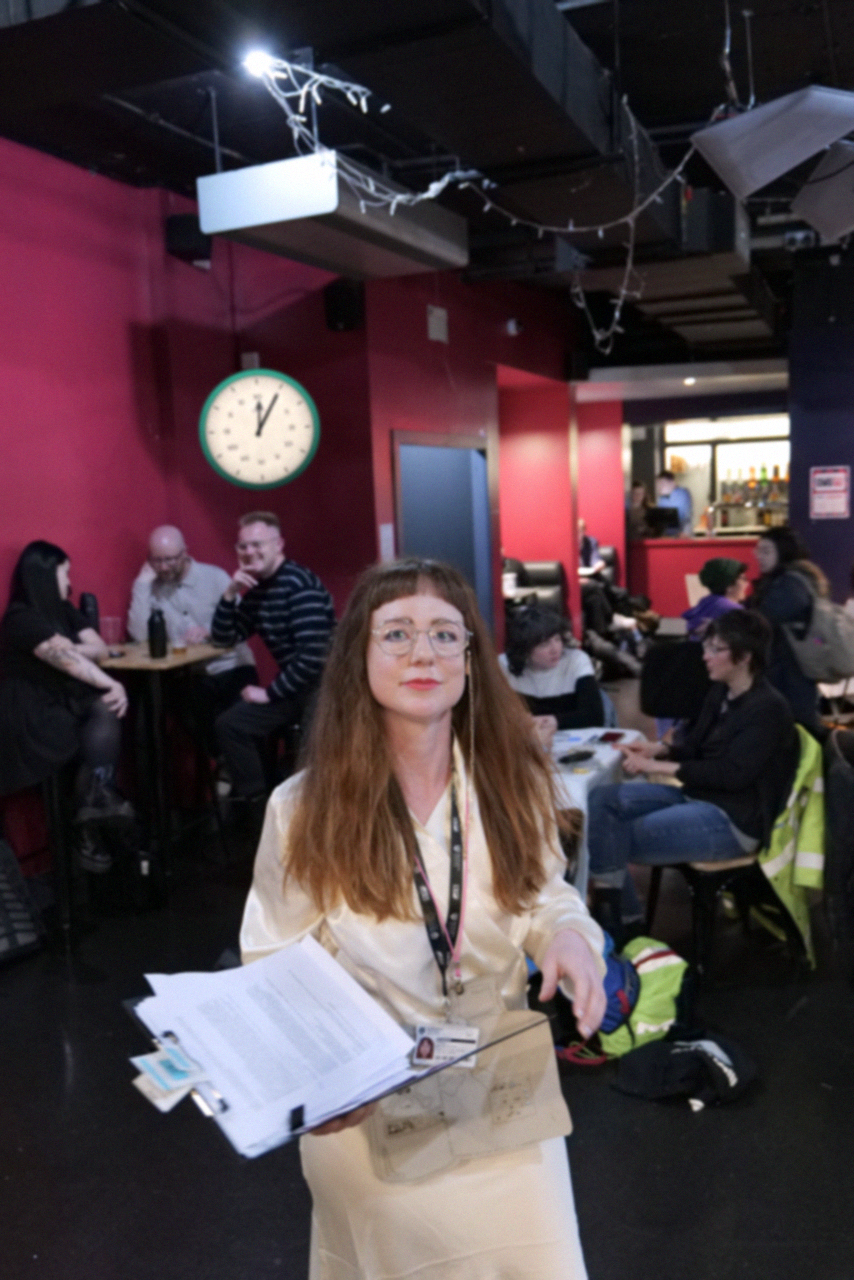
{"hour": 12, "minute": 5}
